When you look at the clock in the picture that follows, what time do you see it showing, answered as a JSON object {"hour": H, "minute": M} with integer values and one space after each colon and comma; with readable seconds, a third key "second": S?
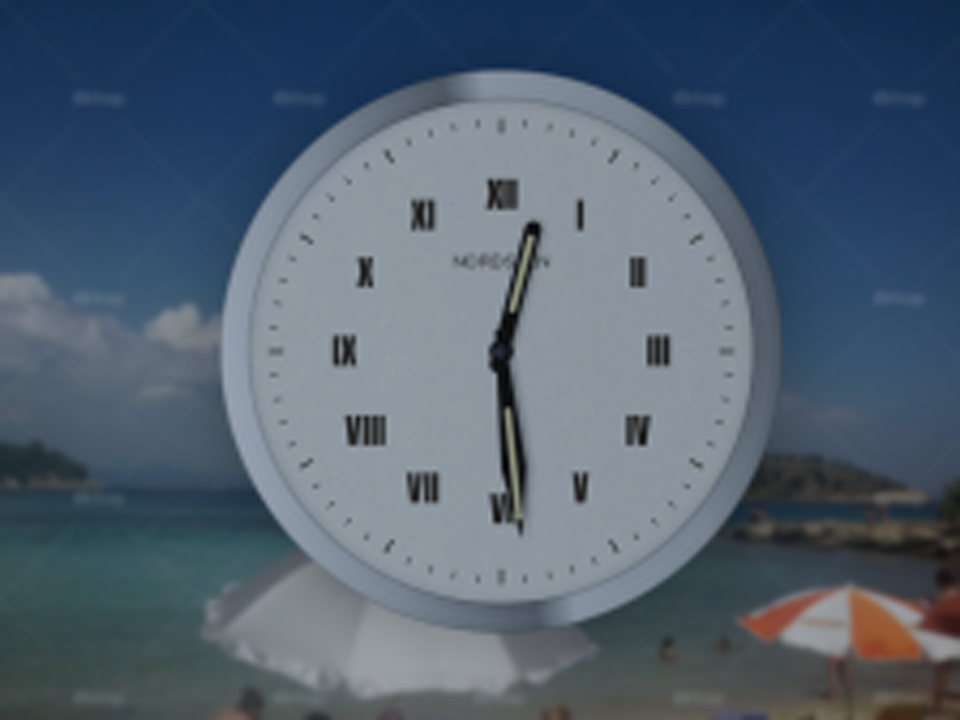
{"hour": 12, "minute": 29}
